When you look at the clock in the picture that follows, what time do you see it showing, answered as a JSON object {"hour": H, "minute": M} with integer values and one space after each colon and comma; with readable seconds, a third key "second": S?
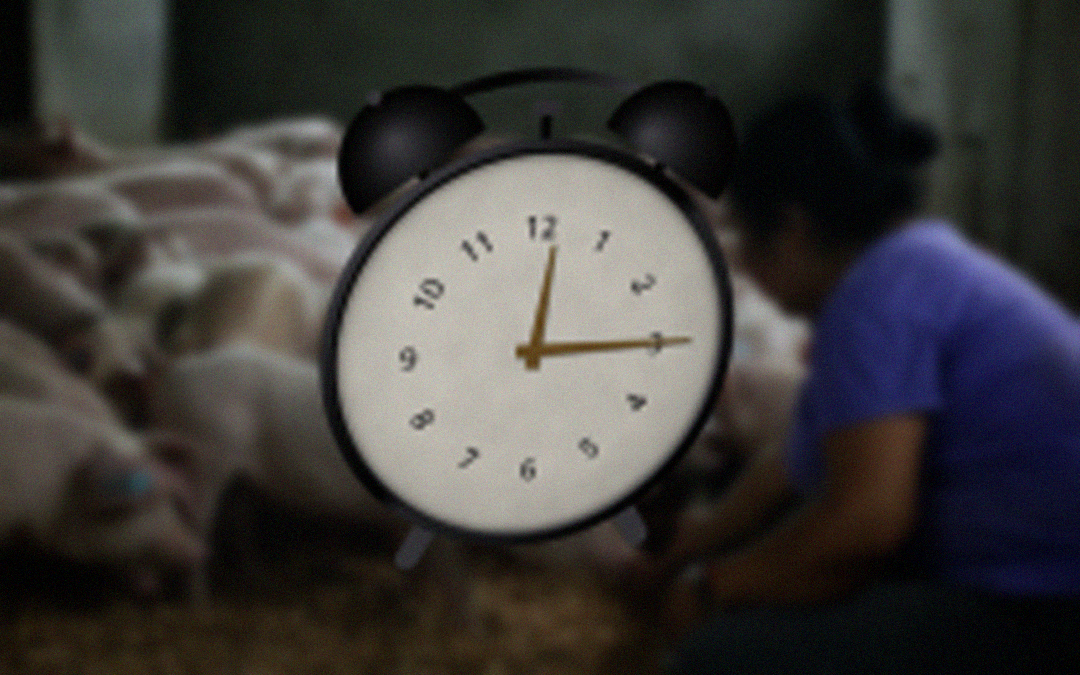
{"hour": 12, "minute": 15}
